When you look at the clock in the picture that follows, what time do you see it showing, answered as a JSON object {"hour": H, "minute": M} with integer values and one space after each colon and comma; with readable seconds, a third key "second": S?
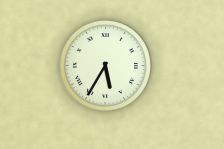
{"hour": 5, "minute": 35}
